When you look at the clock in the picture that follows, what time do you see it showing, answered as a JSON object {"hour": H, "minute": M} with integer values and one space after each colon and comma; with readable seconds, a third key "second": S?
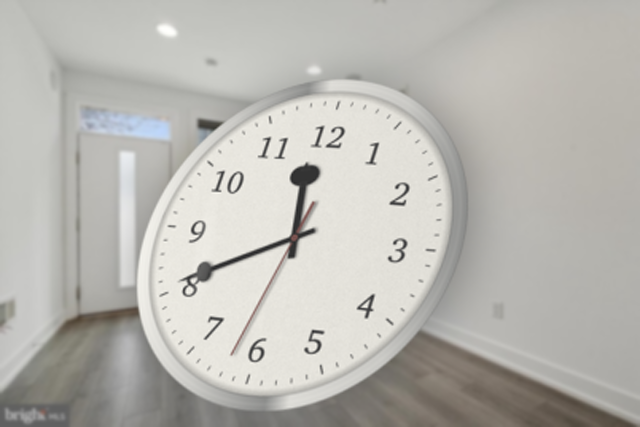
{"hour": 11, "minute": 40, "second": 32}
